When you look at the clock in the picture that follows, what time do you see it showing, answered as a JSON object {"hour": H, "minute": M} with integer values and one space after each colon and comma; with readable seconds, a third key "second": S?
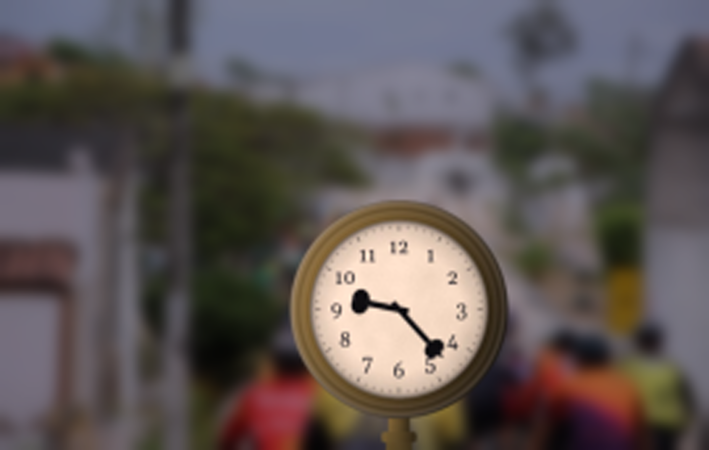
{"hour": 9, "minute": 23}
